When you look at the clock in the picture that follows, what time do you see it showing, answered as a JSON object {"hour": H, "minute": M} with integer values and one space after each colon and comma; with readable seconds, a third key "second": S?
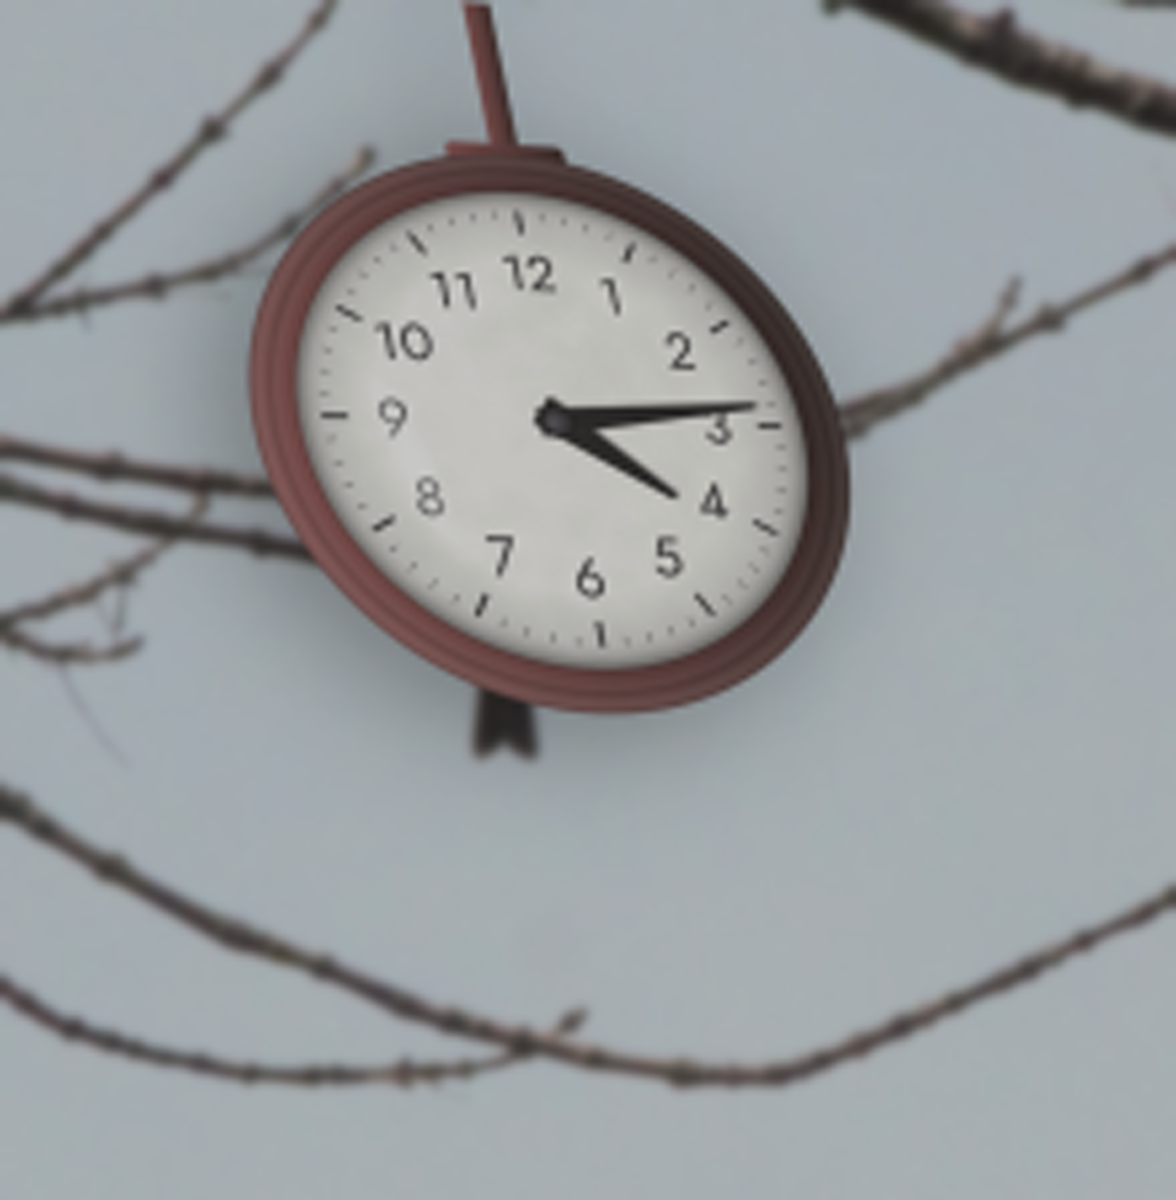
{"hour": 4, "minute": 14}
